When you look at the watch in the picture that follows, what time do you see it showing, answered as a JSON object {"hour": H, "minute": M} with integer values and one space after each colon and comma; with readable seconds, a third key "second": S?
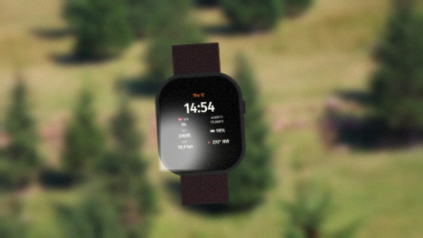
{"hour": 14, "minute": 54}
